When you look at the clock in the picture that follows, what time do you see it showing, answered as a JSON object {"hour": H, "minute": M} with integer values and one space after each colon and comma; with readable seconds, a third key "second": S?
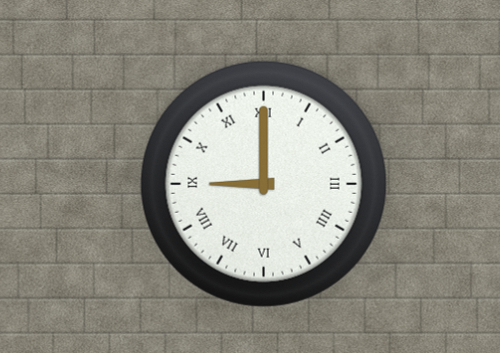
{"hour": 9, "minute": 0}
